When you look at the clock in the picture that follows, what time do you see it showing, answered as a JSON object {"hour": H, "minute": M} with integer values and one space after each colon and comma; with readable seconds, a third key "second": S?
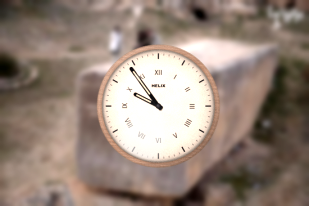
{"hour": 9, "minute": 54}
